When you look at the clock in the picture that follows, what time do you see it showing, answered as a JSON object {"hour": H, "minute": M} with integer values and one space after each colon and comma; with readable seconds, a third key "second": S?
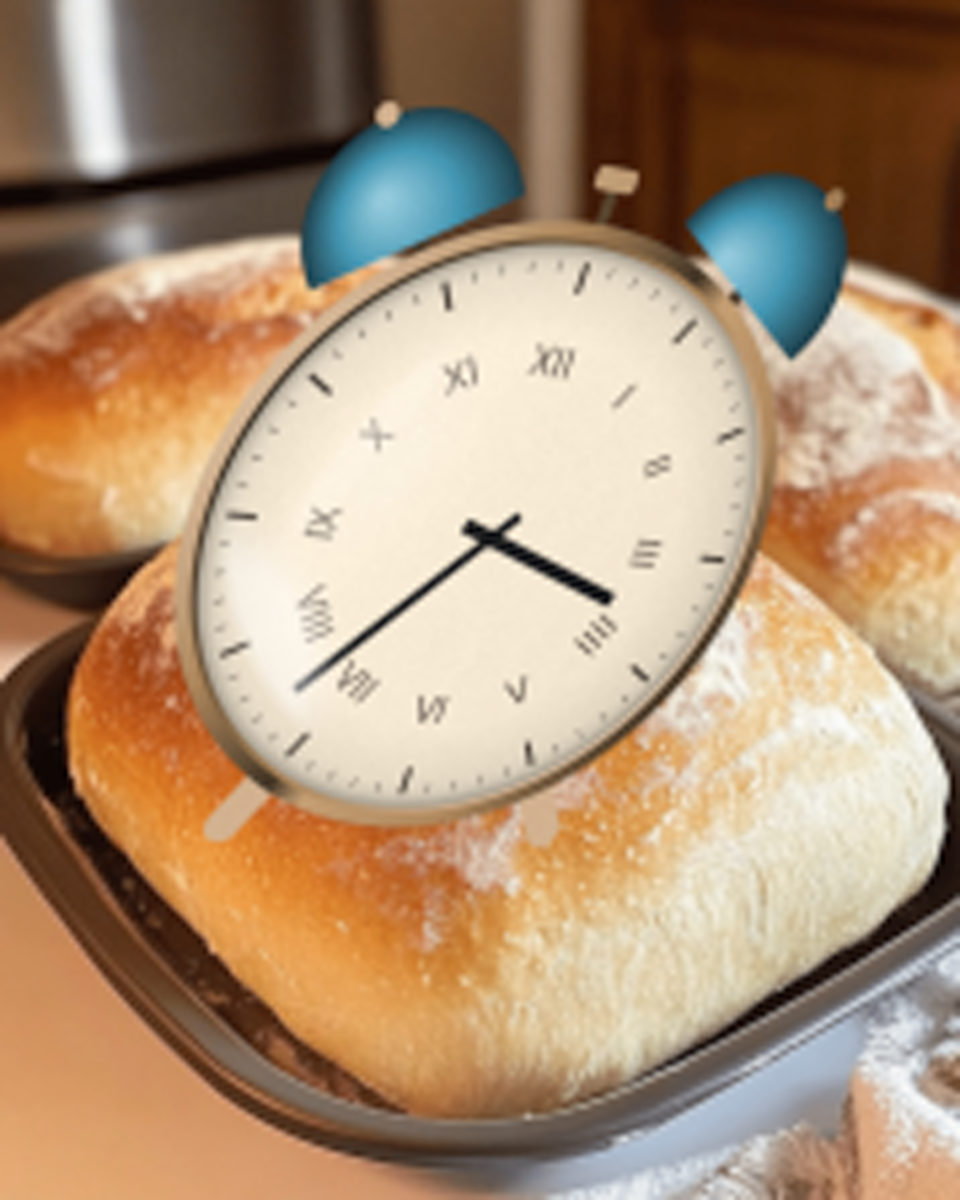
{"hour": 3, "minute": 37}
